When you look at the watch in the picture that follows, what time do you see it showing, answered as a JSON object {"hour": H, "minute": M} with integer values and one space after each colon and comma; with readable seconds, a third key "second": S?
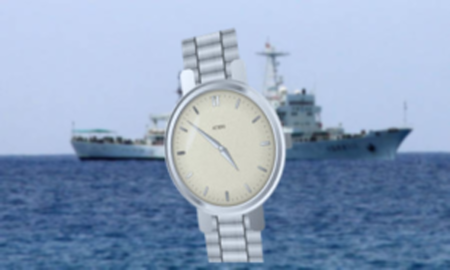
{"hour": 4, "minute": 52}
